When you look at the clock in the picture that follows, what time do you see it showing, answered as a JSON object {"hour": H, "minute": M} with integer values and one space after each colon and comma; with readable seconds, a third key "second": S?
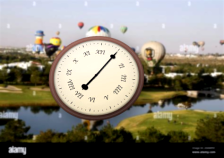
{"hour": 7, "minute": 5}
